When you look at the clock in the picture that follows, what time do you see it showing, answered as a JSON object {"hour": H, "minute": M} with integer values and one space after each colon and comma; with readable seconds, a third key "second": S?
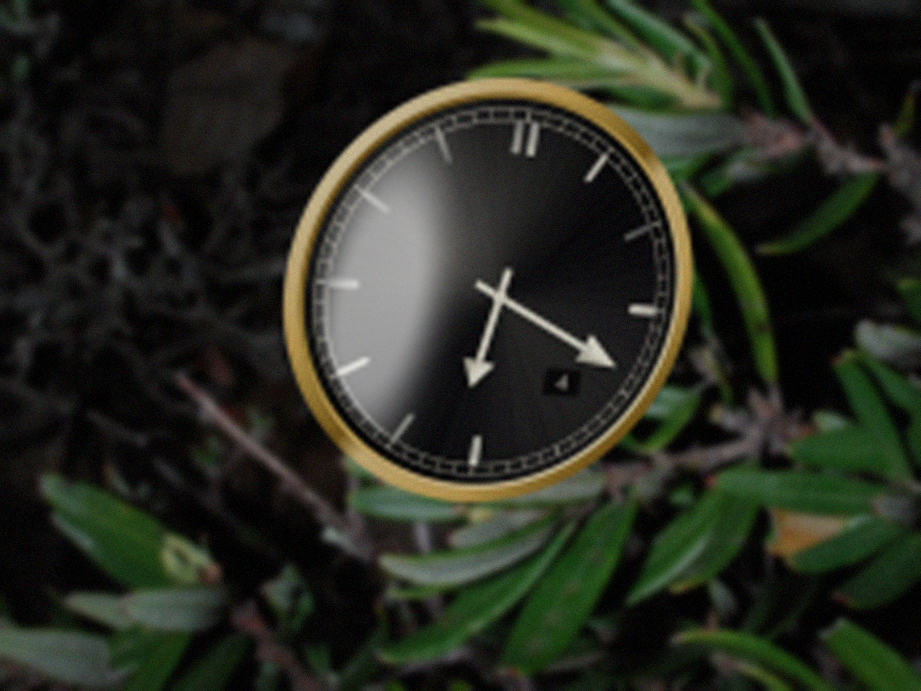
{"hour": 6, "minute": 19}
